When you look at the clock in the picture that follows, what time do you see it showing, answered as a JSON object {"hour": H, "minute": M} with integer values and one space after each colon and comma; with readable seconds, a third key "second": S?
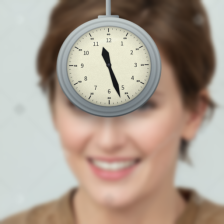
{"hour": 11, "minute": 27}
